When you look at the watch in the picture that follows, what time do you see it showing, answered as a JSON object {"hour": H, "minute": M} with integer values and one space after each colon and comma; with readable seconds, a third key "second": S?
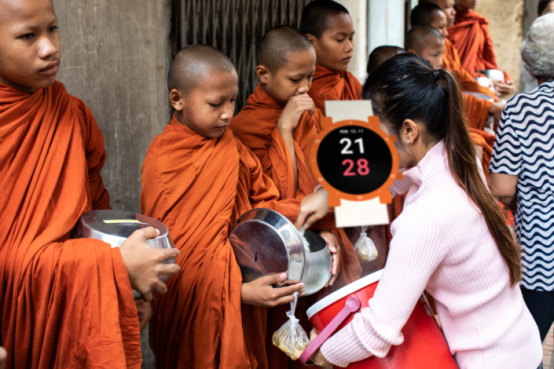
{"hour": 21, "minute": 28}
